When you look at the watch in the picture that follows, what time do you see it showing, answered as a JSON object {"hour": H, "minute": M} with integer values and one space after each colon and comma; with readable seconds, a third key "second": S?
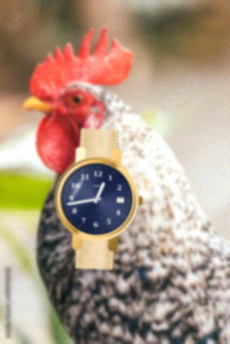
{"hour": 12, "minute": 43}
